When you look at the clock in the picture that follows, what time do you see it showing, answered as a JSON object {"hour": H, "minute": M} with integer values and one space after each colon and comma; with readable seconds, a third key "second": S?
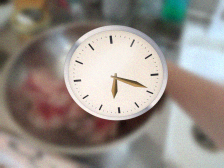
{"hour": 6, "minute": 19}
